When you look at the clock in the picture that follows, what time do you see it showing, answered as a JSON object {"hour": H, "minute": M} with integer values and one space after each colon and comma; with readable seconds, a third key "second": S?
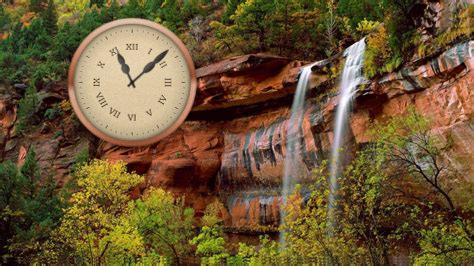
{"hour": 11, "minute": 8}
